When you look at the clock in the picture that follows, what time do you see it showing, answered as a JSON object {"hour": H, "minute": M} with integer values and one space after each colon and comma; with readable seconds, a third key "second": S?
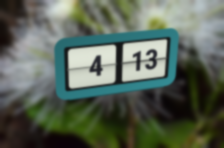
{"hour": 4, "minute": 13}
